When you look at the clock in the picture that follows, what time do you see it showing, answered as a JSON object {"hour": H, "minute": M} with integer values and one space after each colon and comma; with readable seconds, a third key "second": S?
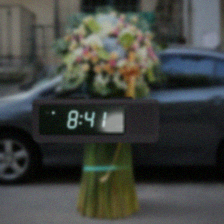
{"hour": 8, "minute": 41}
